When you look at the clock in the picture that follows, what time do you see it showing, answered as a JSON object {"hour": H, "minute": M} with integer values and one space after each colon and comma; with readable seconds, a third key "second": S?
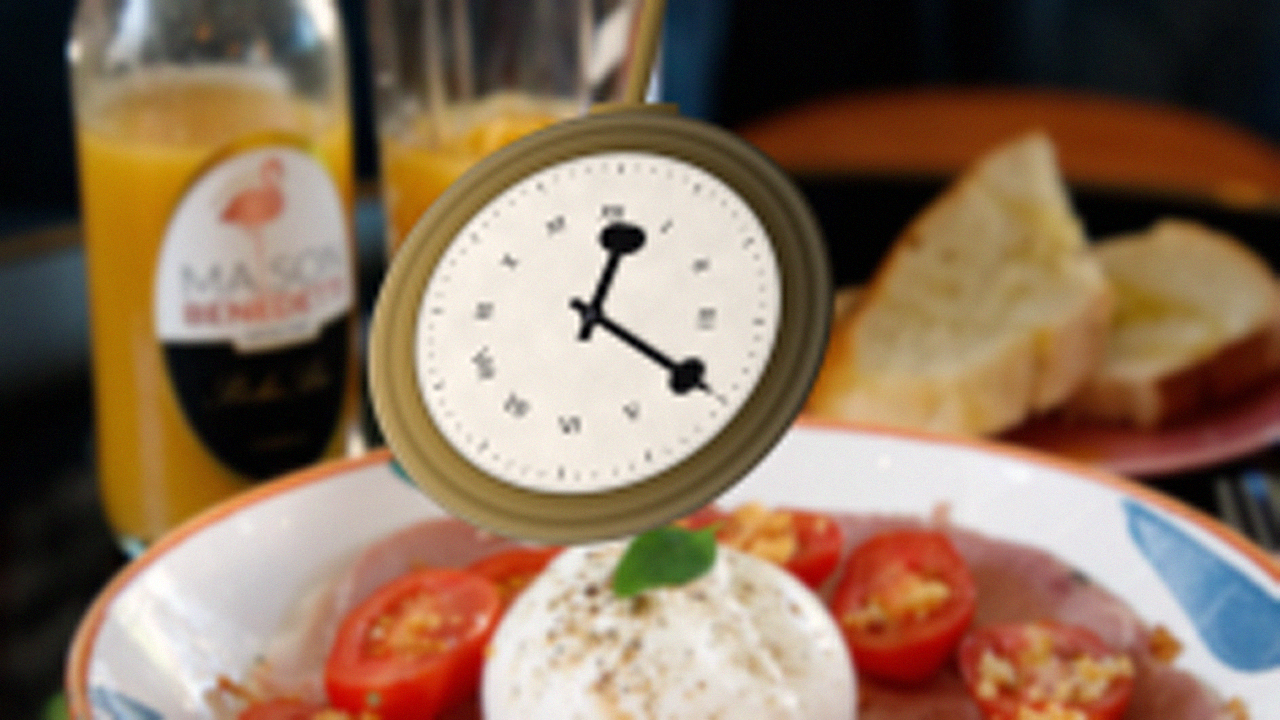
{"hour": 12, "minute": 20}
